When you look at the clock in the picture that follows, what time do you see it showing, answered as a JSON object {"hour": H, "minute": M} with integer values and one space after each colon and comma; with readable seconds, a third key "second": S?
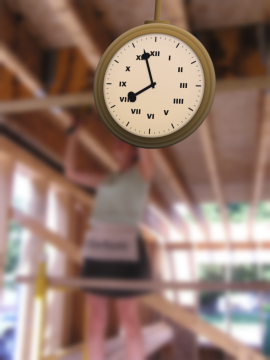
{"hour": 7, "minute": 57}
